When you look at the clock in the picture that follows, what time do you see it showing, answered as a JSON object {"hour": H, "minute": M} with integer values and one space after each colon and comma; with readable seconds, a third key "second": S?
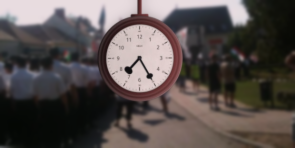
{"hour": 7, "minute": 25}
